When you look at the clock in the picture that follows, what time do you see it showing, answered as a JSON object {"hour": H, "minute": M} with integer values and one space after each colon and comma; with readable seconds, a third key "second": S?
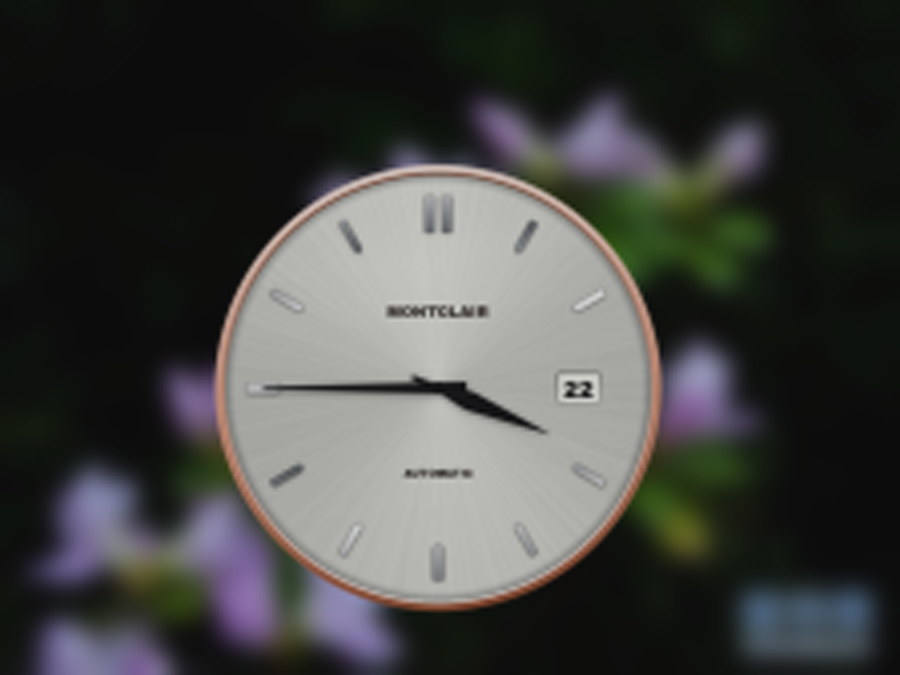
{"hour": 3, "minute": 45}
